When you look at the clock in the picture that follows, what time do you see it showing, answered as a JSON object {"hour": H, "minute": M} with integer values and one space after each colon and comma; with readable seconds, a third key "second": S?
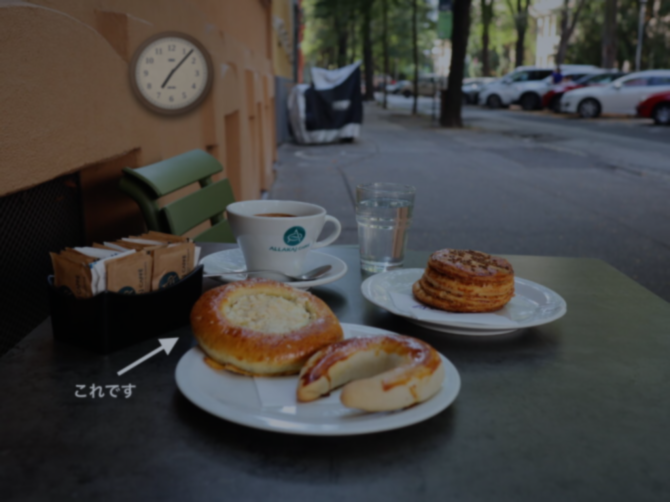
{"hour": 7, "minute": 7}
